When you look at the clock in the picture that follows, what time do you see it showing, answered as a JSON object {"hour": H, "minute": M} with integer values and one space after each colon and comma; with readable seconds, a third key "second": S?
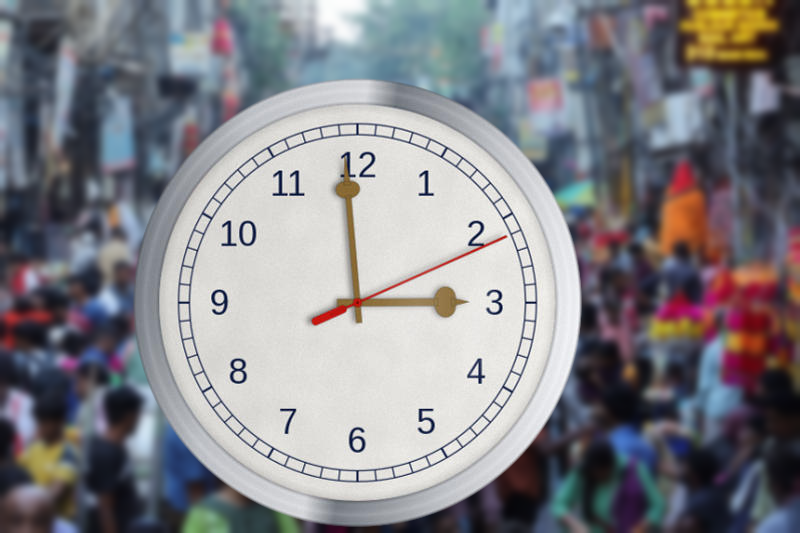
{"hour": 2, "minute": 59, "second": 11}
